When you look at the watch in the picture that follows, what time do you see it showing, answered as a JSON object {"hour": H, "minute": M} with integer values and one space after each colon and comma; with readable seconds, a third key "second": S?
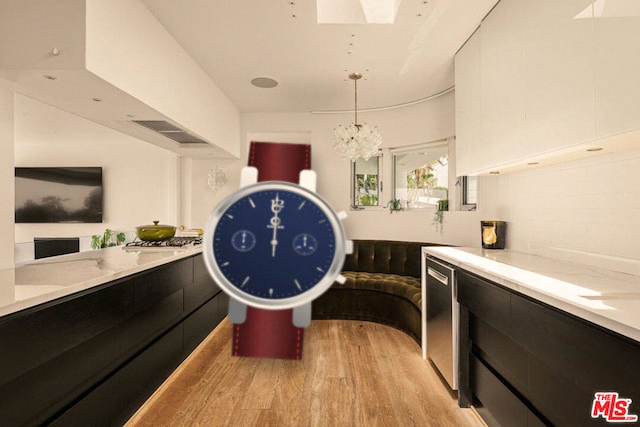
{"hour": 12, "minute": 0}
